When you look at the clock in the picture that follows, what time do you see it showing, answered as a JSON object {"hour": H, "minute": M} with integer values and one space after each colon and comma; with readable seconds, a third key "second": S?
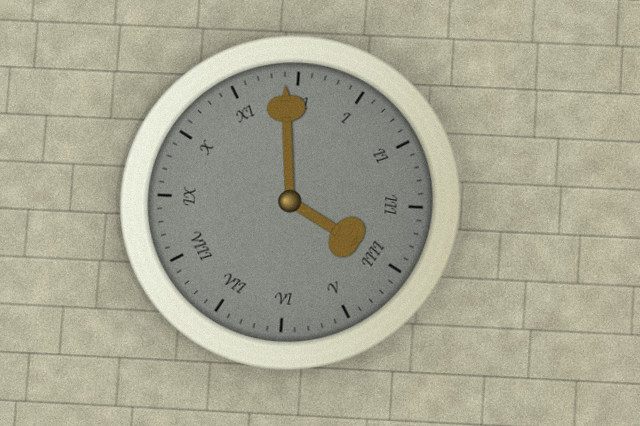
{"hour": 3, "minute": 59}
